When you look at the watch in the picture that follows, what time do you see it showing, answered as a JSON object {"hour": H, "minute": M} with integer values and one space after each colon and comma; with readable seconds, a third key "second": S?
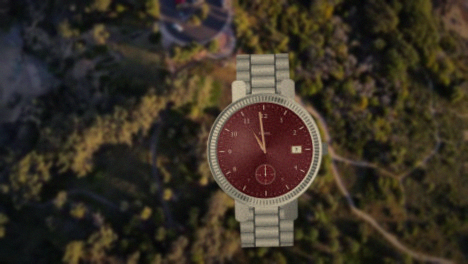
{"hour": 10, "minute": 59}
